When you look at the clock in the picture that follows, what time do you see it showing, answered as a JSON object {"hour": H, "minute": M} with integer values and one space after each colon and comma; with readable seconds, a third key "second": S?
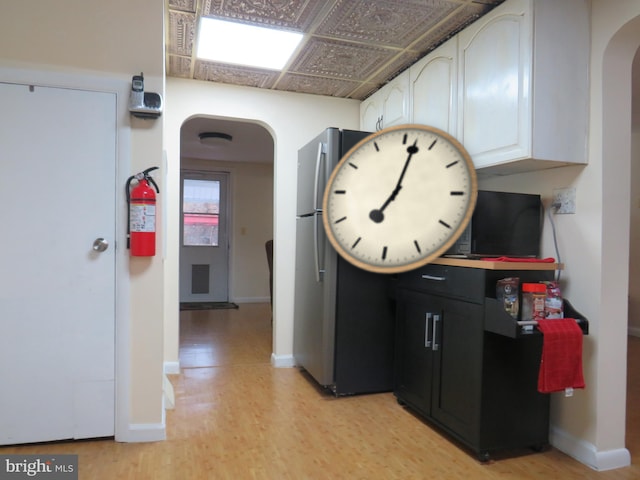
{"hour": 7, "minute": 2}
